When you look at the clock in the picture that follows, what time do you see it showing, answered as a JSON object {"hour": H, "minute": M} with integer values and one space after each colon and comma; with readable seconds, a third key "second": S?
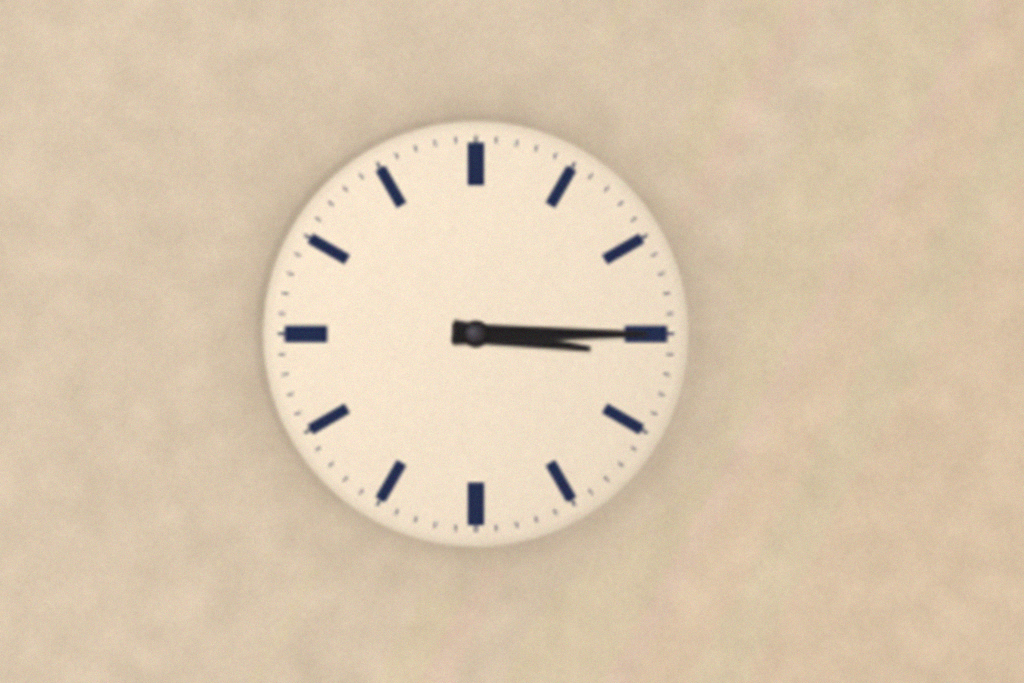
{"hour": 3, "minute": 15}
